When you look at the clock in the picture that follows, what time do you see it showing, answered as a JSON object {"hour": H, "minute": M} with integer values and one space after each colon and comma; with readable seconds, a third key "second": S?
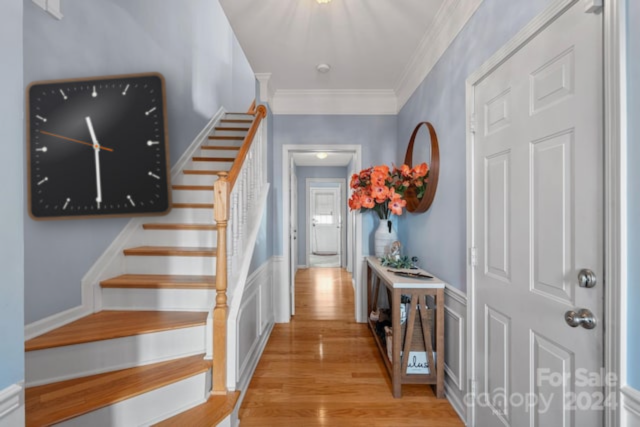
{"hour": 11, "minute": 29, "second": 48}
